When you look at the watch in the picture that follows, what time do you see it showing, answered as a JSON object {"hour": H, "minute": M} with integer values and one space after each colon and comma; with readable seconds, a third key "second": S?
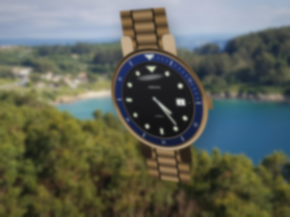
{"hour": 4, "minute": 24}
